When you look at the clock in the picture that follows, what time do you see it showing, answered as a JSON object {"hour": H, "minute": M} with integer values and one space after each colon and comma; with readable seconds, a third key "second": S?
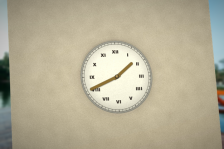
{"hour": 1, "minute": 41}
